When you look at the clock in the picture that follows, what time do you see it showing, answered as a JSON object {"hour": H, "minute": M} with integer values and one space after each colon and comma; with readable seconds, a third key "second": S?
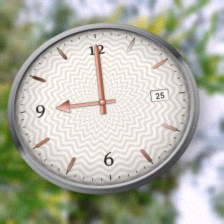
{"hour": 9, "minute": 0}
